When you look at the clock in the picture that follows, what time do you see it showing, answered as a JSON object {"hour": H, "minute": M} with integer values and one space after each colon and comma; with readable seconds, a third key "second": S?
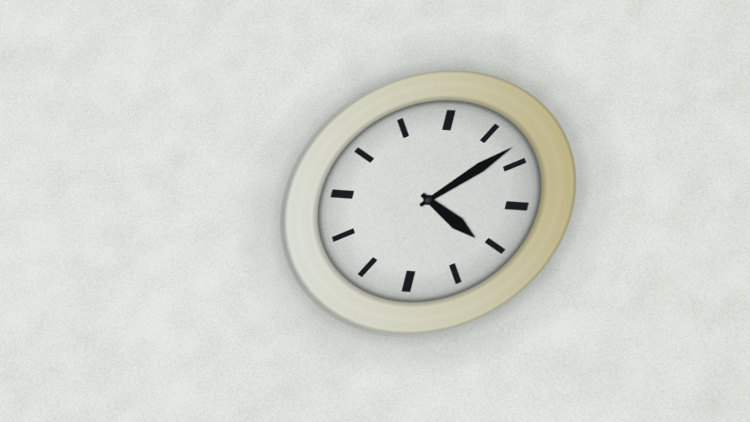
{"hour": 4, "minute": 8}
